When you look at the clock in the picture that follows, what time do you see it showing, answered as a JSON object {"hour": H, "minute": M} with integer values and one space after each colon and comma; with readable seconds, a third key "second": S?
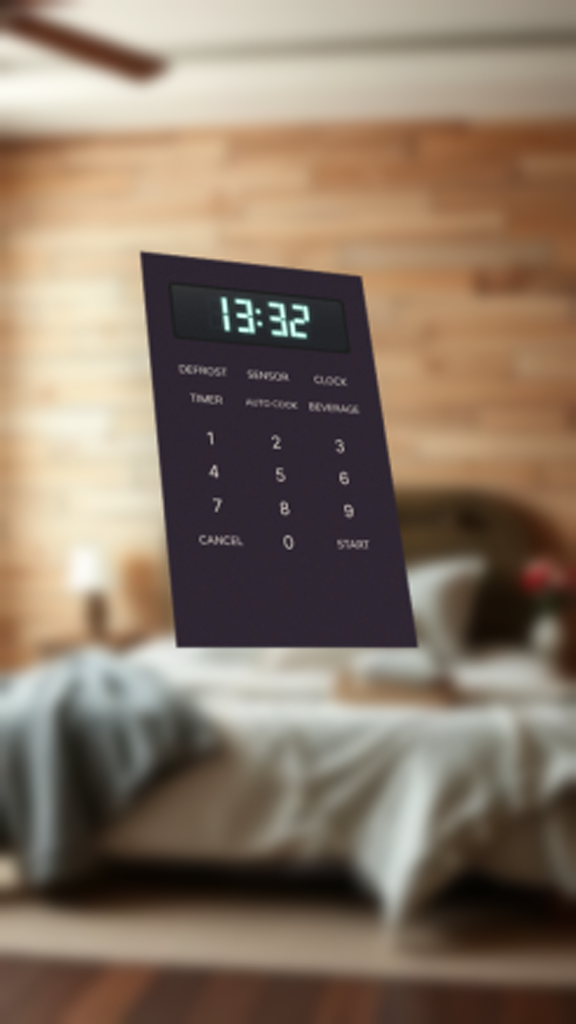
{"hour": 13, "minute": 32}
